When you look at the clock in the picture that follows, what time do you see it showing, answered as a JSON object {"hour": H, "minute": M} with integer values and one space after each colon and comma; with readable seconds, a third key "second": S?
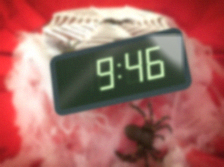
{"hour": 9, "minute": 46}
